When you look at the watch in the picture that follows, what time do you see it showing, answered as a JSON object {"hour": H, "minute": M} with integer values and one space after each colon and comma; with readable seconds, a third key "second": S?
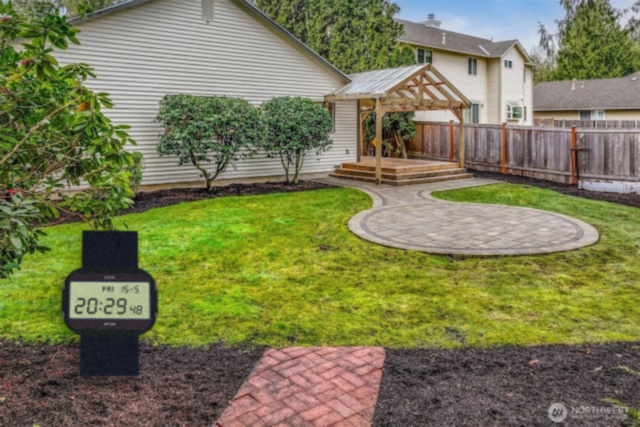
{"hour": 20, "minute": 29}
